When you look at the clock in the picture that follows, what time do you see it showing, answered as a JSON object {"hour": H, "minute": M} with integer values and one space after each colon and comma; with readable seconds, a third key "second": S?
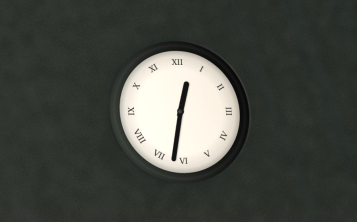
{"hour": 12, "minute": 32}
